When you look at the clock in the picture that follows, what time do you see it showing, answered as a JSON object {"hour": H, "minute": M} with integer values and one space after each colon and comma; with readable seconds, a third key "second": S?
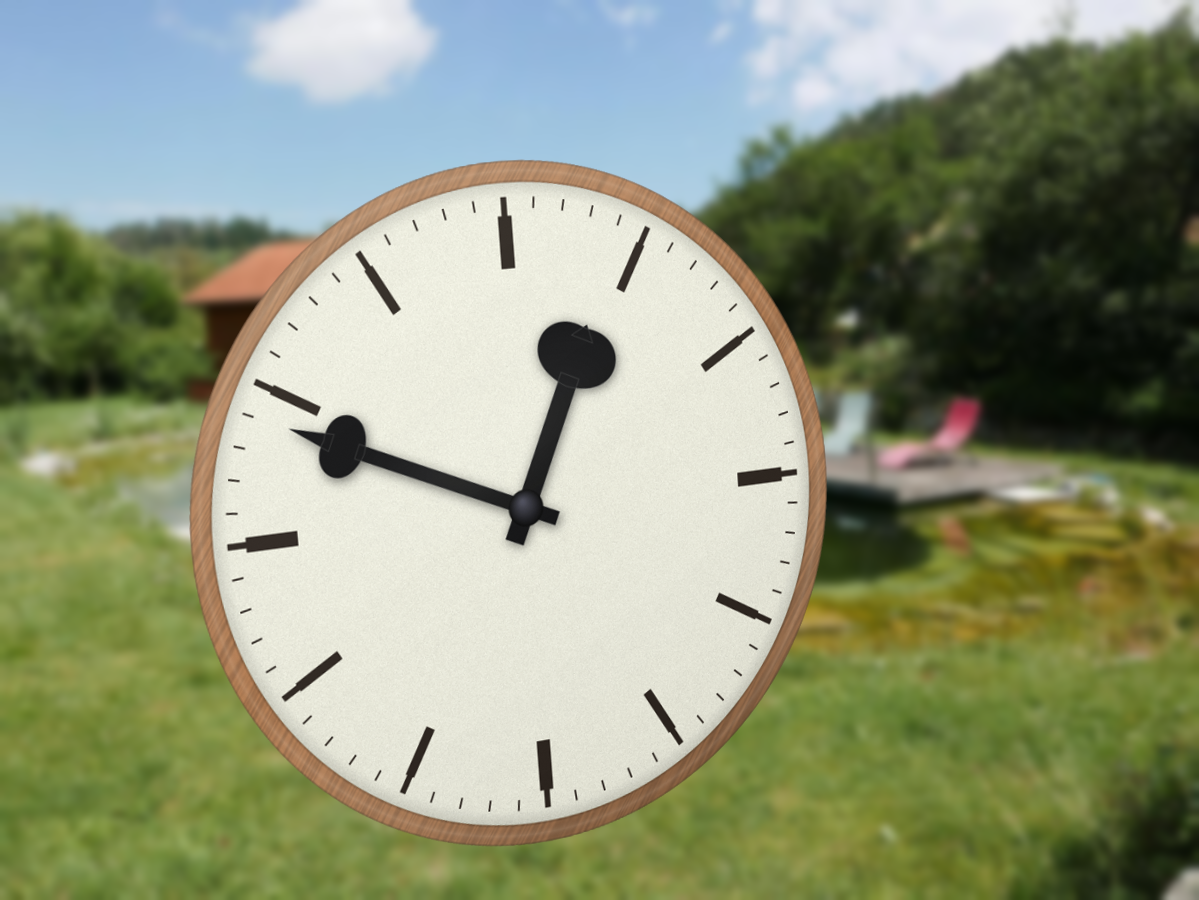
{"hour": 12, "minute": 49}
